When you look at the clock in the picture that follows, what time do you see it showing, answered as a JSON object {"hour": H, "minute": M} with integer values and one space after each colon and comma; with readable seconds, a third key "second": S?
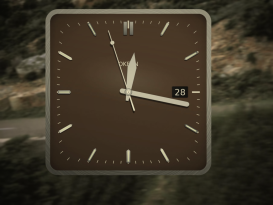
{"hour": 12, "minute": 16, "second": 57}
